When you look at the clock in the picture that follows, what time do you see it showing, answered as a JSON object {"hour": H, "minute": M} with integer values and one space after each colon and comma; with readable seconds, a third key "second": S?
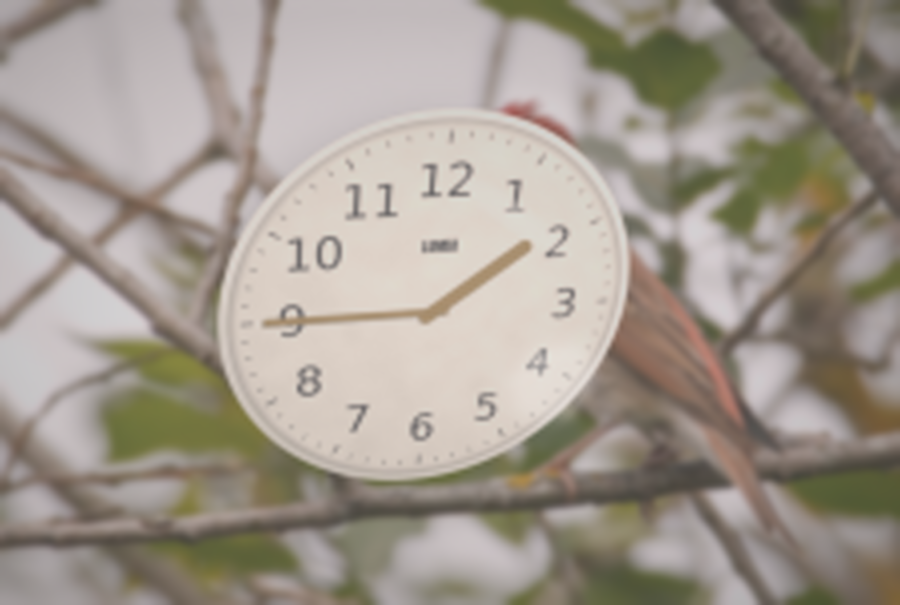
{"hour": 1, "minute": 45}
